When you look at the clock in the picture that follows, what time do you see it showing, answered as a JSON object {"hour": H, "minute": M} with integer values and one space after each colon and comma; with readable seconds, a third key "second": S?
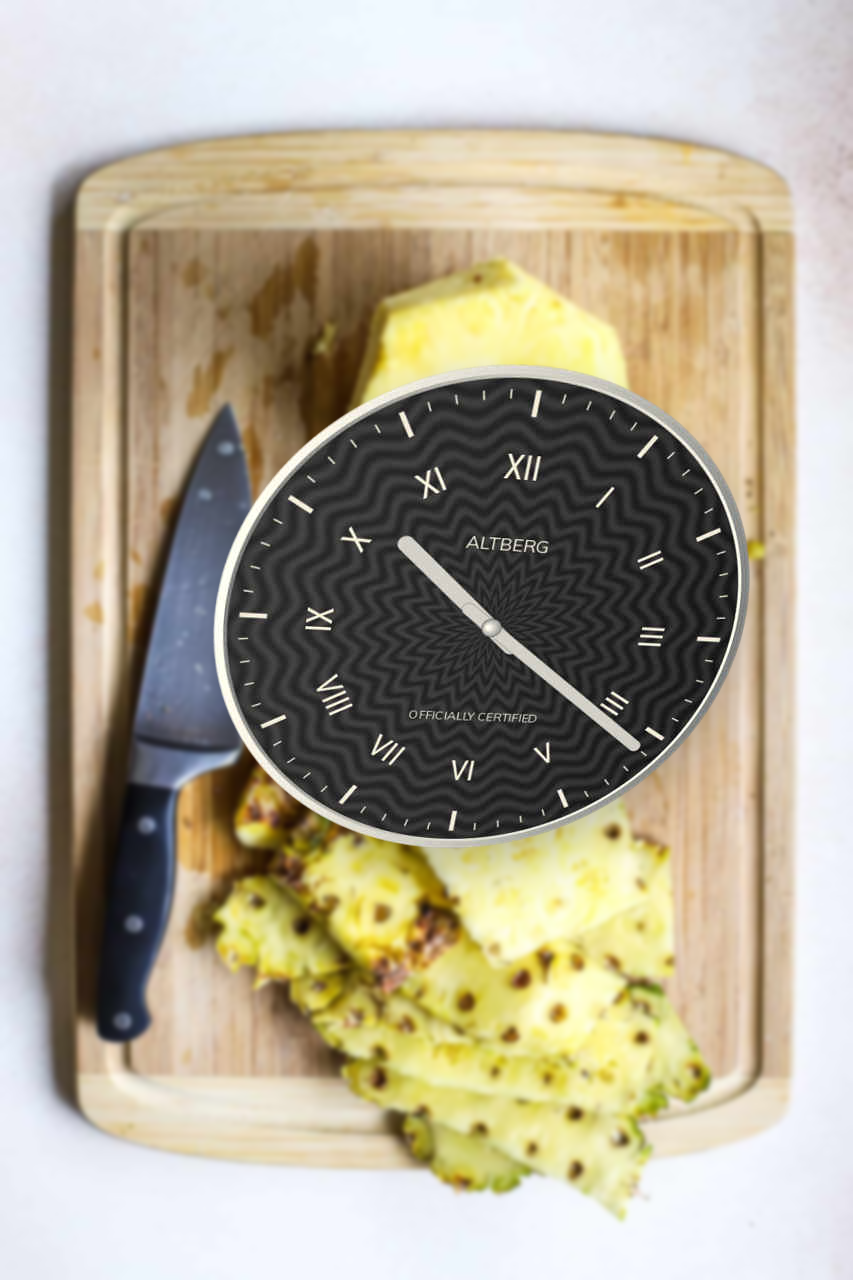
{"hour": 10, "minute": 21}
